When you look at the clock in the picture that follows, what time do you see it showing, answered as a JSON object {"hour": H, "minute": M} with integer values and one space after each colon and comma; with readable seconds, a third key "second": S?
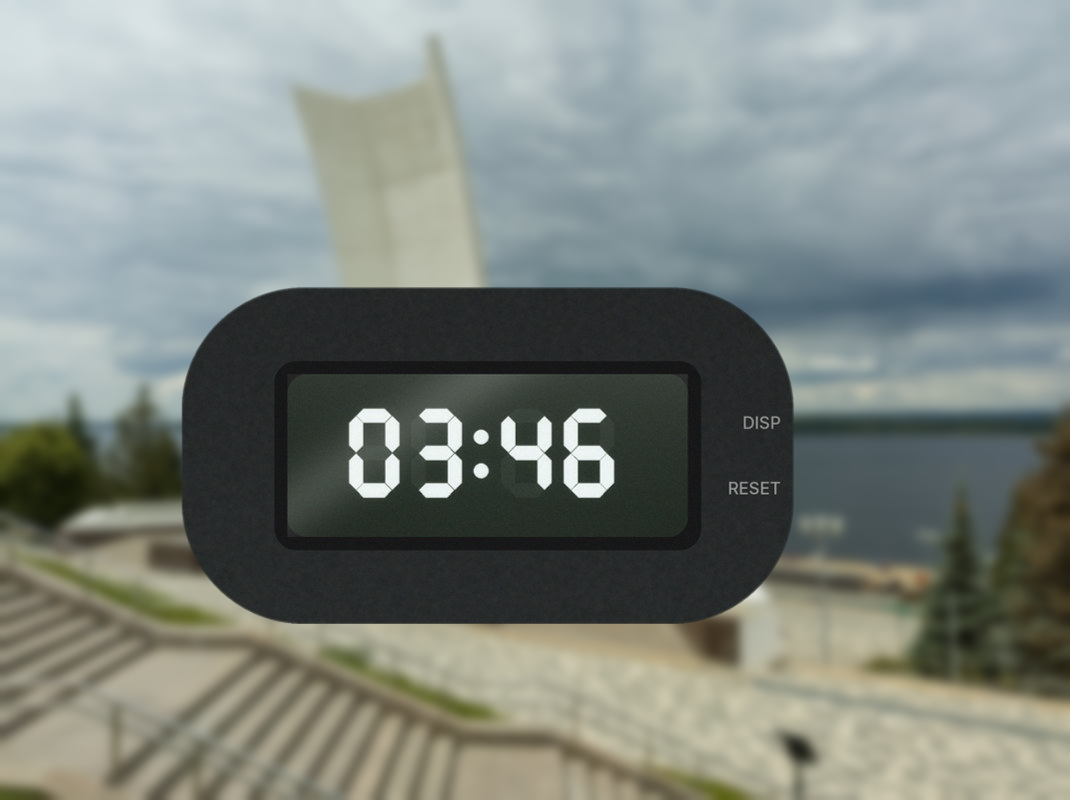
{"hour": 3, "minute": 46}
